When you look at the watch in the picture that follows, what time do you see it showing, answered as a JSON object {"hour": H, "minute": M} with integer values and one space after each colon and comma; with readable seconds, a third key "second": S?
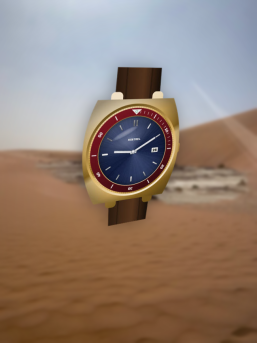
{"hour": 9, "minute": 10}
